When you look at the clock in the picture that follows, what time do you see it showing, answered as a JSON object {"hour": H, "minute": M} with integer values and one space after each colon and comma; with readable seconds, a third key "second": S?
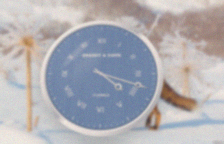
{"hour": 4, "minute": 18}
